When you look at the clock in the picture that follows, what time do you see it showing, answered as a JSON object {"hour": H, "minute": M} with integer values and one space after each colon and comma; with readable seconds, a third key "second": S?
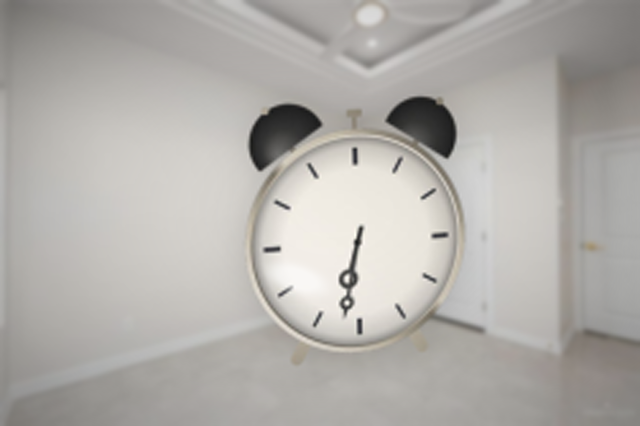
{"hour": 6, "minute": 32}
